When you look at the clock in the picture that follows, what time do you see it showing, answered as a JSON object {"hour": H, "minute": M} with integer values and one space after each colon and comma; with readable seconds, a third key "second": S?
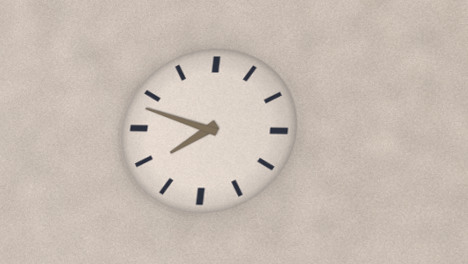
{"hour": 7, "minute": 48}
